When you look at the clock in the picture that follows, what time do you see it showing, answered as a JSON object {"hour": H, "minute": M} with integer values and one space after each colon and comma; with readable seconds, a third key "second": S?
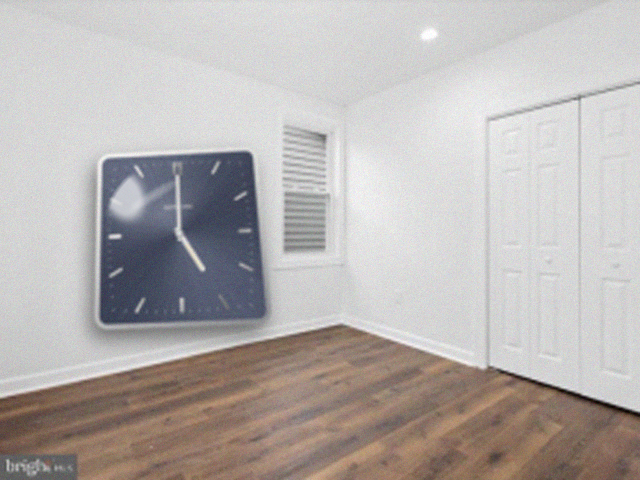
{"hour": 5, "minute": 0}
